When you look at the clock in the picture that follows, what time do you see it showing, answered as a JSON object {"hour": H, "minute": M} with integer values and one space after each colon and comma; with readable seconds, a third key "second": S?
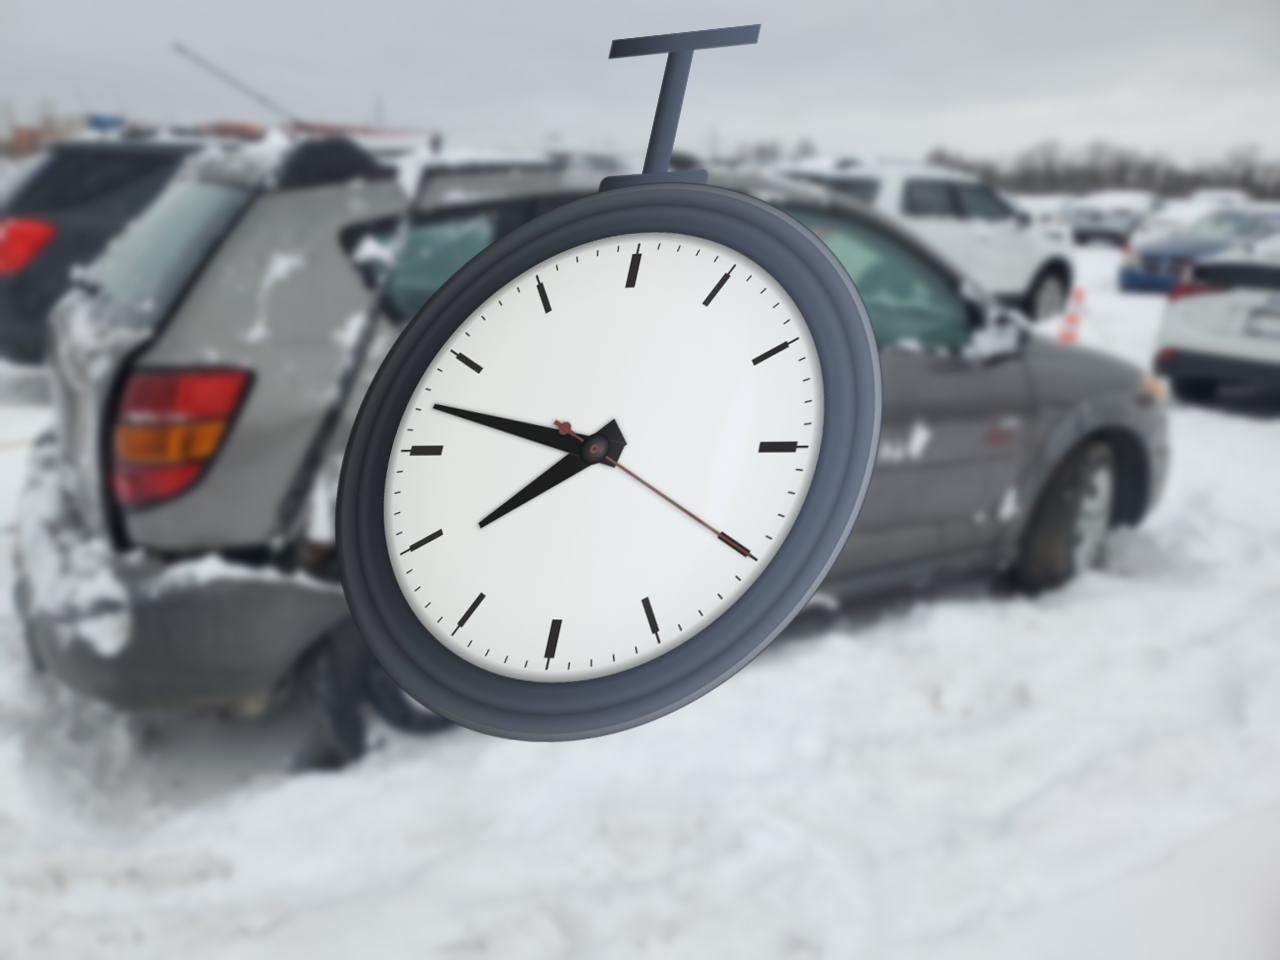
{"hour": 7, "minute": 47, "second": 20}
